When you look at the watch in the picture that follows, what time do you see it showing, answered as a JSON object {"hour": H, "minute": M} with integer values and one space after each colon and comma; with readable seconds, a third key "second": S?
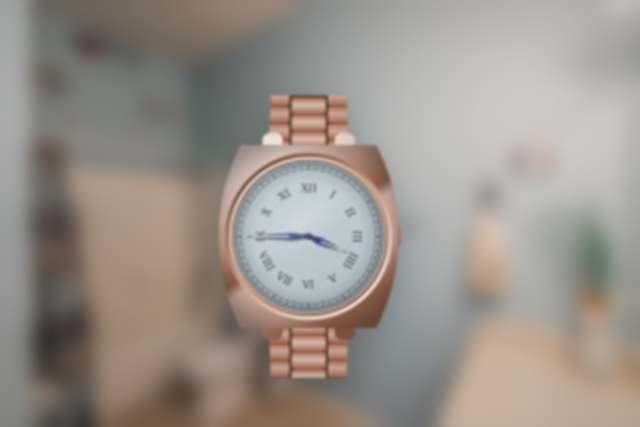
{"hour": 3, "minute": 45}
